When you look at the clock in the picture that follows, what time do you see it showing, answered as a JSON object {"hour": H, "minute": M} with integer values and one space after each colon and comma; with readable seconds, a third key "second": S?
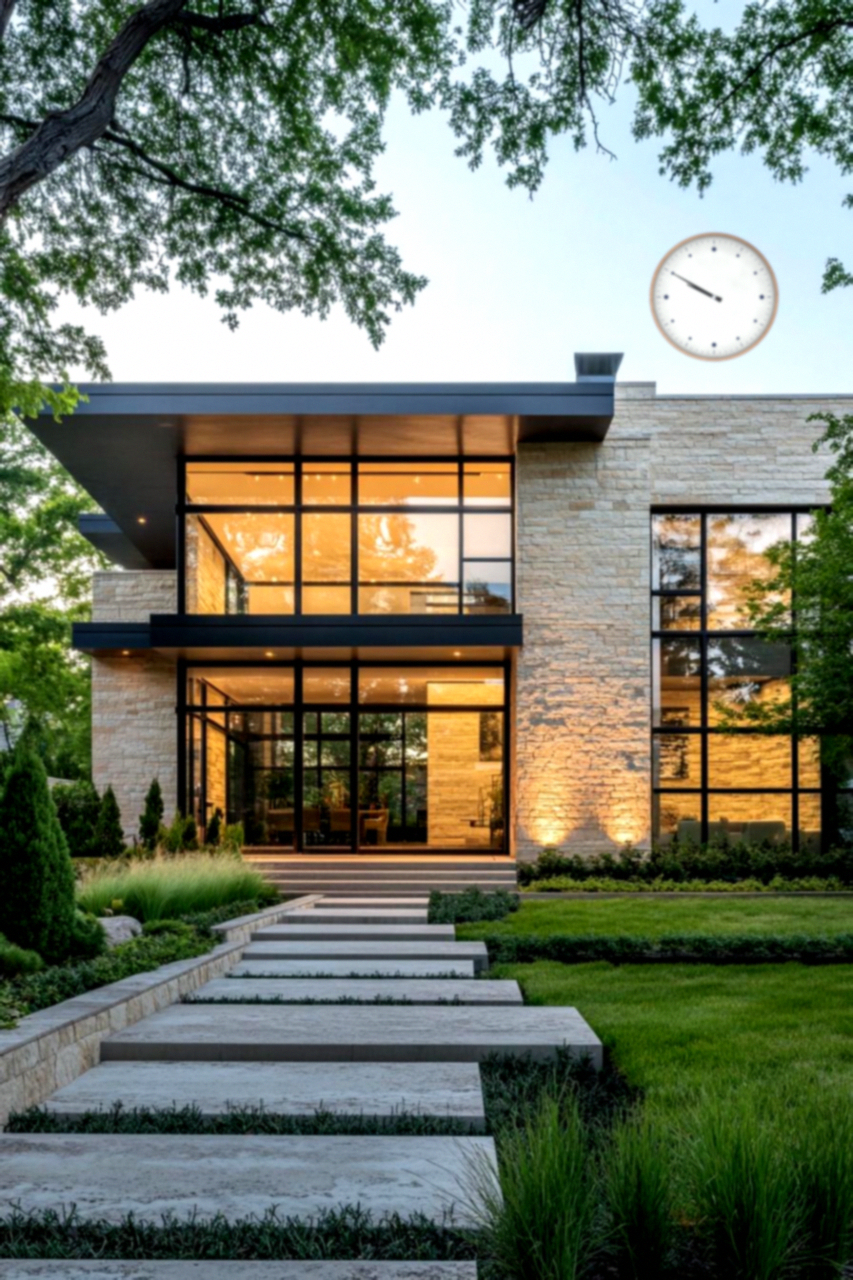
{"hour": 9, "minute": 50}
